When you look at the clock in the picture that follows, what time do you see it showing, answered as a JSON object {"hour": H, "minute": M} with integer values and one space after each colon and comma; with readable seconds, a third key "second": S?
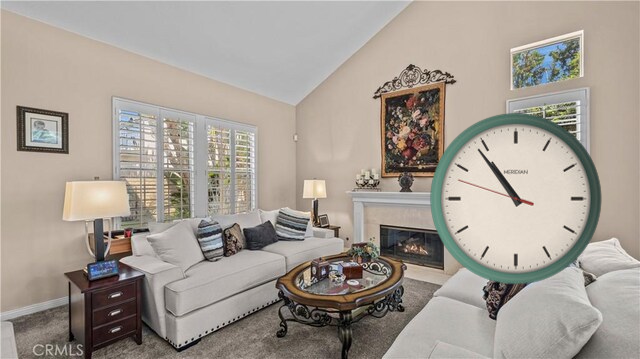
{"hour": 10, "minute": 53, "second": 48}
